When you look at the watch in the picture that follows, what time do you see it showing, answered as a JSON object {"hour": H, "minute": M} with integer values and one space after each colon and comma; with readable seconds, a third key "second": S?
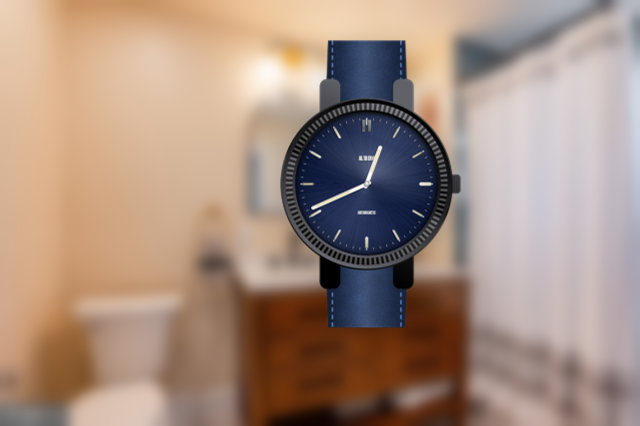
{"hour": 12, "minute": 41}
